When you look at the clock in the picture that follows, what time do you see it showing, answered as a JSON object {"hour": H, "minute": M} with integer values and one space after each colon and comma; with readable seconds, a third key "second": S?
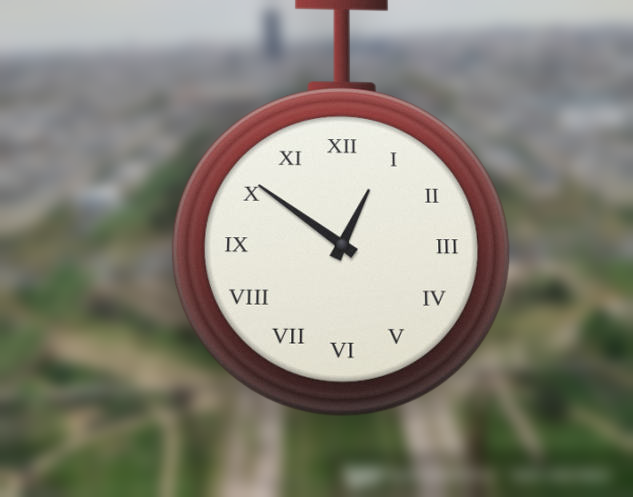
{"hour": 12, "minute": 51}
